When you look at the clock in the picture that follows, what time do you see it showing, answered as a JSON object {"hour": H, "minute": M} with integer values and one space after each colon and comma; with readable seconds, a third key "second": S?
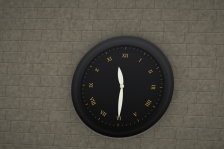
{"hour": 11, "minute": 30}
